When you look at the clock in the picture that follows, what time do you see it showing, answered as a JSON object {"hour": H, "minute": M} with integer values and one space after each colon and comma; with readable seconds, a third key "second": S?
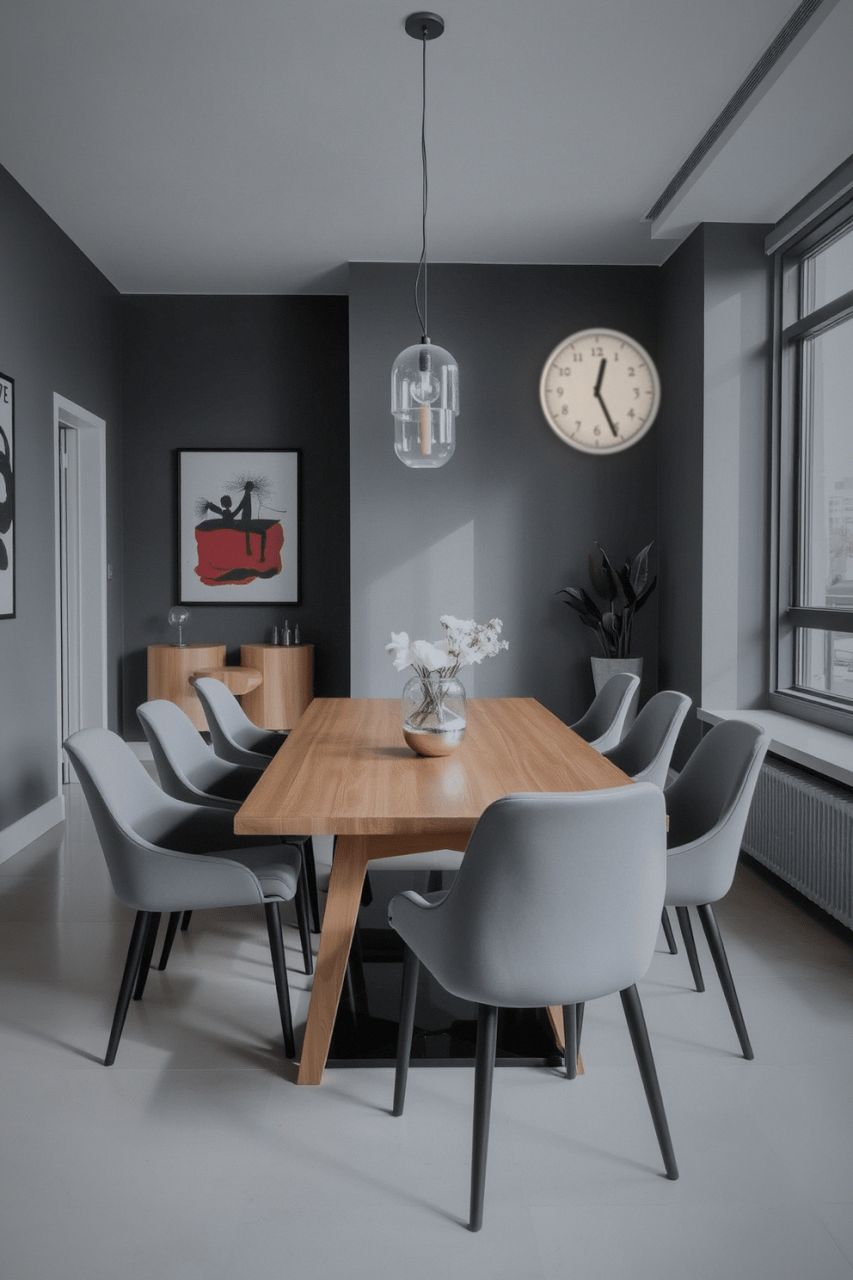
{"hour": 12, "minute": 26}
